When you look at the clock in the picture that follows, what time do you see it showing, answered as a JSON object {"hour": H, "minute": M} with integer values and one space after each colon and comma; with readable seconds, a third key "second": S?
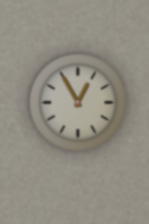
{"hour": 12, "minute": 55}
